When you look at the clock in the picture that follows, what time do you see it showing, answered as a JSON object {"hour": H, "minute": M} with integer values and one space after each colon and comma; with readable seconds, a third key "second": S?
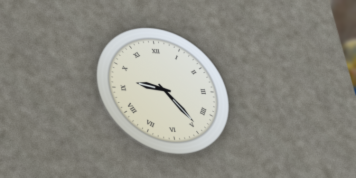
{"hour": 9, "minute": 24}
